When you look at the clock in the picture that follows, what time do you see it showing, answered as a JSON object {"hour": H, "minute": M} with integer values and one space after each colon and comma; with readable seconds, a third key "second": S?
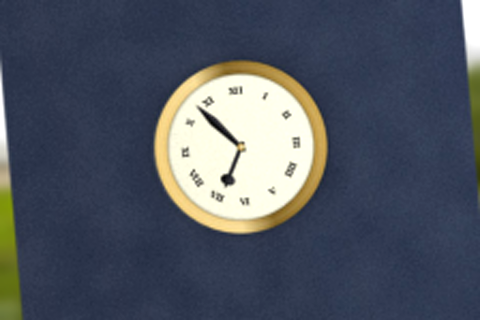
{"hour": 6, "minute": 53}
